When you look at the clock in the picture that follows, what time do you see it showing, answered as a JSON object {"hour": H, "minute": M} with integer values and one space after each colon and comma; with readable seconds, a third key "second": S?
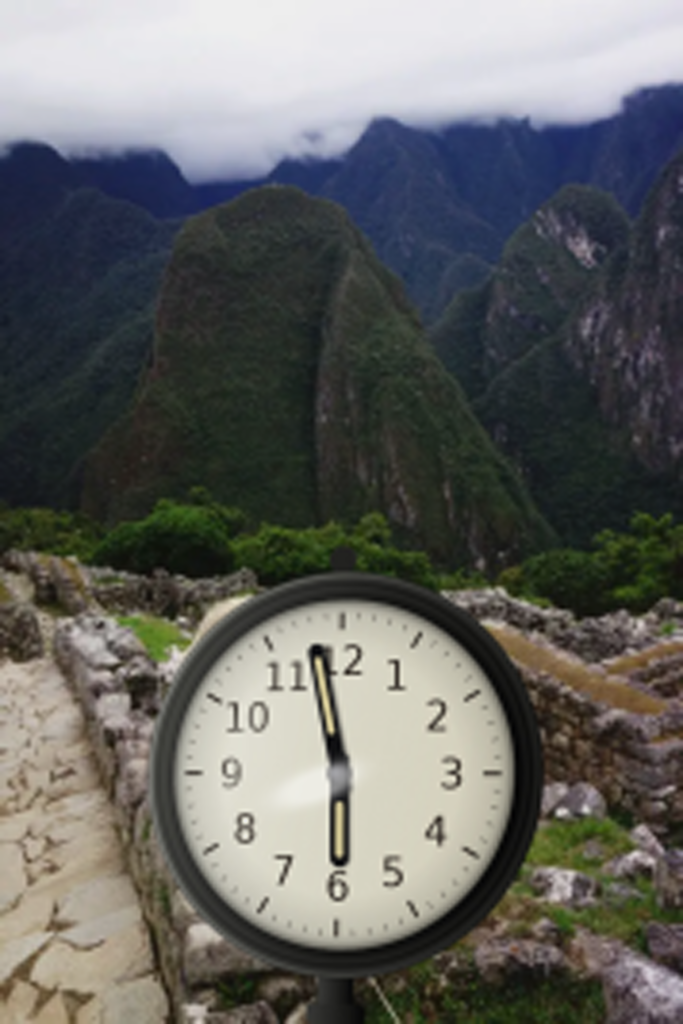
{"hour": 5, "minute": 58}
